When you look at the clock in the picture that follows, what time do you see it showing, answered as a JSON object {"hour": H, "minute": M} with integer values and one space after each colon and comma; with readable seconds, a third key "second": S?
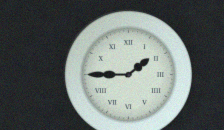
{"hour": 1, "minute": 45}
